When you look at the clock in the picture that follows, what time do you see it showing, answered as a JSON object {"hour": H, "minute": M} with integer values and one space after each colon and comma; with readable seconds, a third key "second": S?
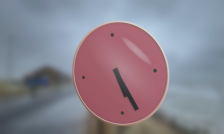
{"hour": 5, "minute": 26}
